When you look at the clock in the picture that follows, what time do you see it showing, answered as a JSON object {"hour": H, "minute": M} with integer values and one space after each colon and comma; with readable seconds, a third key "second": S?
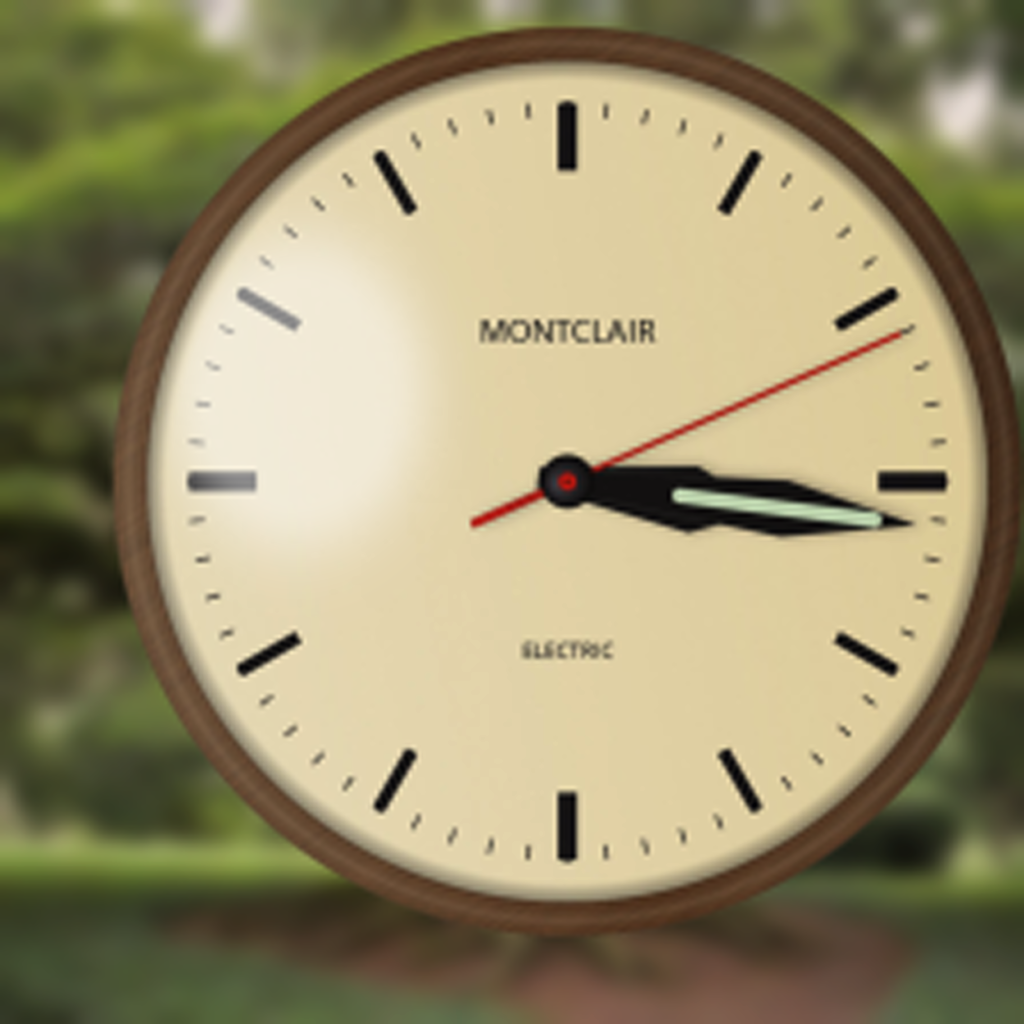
{"hour": 3, "minute": 16, "second": 11}
